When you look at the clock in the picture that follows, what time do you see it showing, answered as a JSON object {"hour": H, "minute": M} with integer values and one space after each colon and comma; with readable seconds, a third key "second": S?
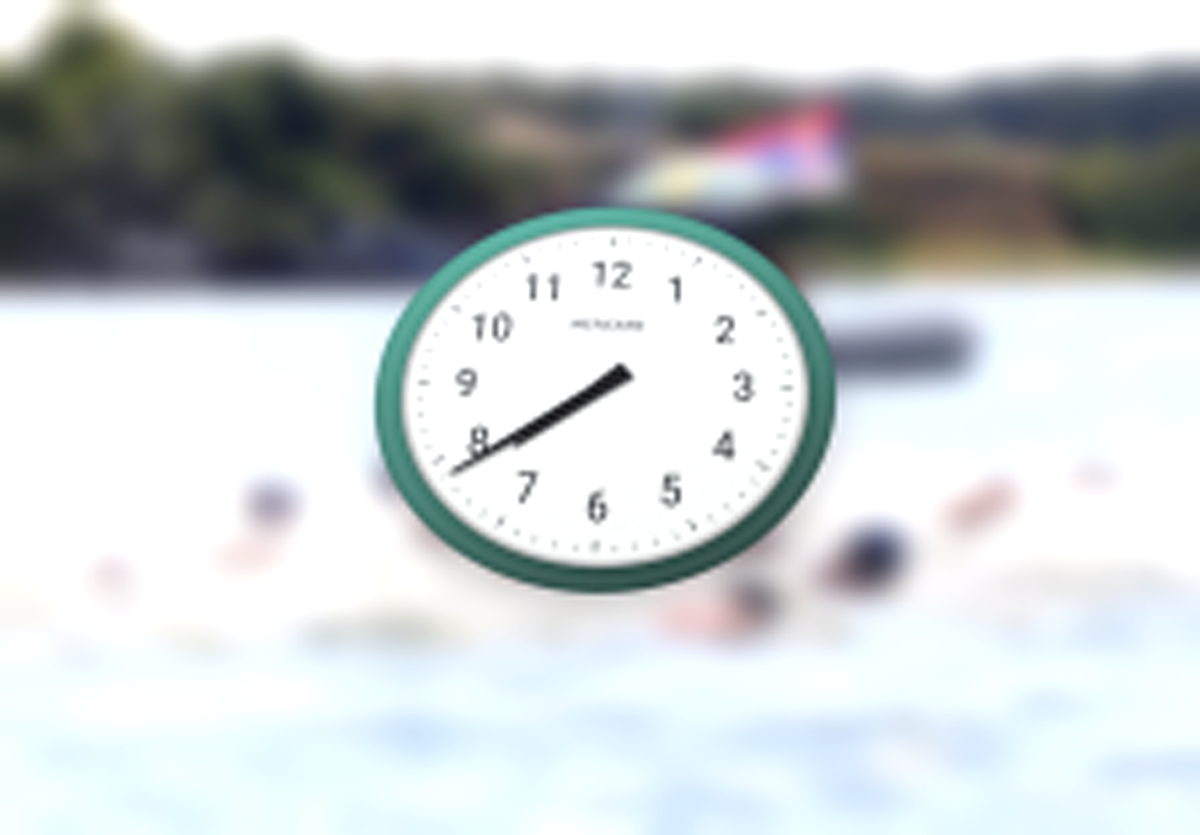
{"hour": 7, "minute": 39}
